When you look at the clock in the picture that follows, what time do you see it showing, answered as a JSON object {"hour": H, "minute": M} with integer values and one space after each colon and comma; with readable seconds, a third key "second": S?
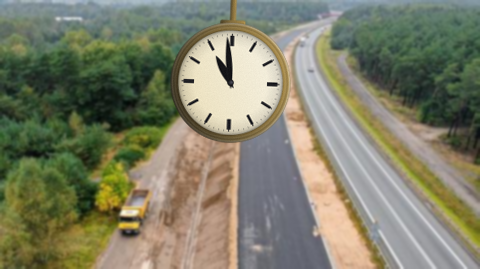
{"hour": 10, "minute": 59}
